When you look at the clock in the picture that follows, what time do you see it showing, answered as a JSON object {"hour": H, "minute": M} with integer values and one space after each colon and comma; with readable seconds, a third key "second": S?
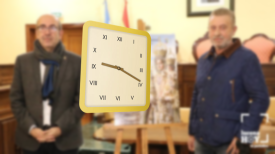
{"hour": 9, "minute": 19}
